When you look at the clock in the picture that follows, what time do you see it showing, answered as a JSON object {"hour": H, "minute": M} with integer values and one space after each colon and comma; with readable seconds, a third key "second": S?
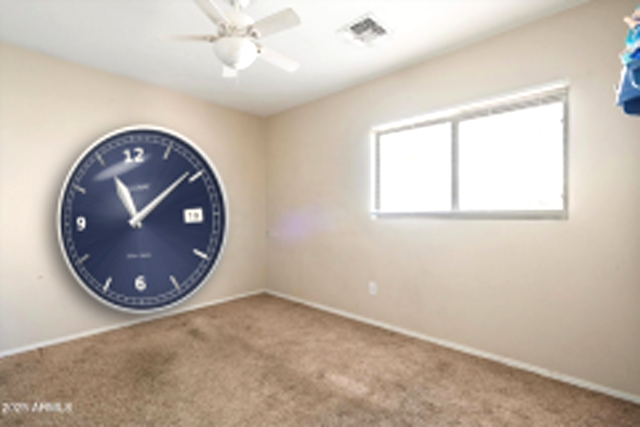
{"hour": 11, "minute": 9}
